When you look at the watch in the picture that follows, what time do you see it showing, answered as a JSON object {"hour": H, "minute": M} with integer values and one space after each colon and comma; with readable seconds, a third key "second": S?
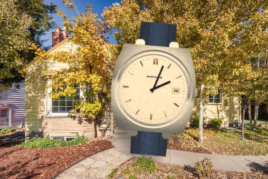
{"hour": 2, "minute": 3}
